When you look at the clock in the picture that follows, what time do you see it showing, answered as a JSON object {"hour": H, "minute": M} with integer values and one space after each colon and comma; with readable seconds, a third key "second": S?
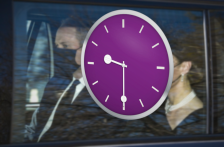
{"hour": 9, "minute": 30}
